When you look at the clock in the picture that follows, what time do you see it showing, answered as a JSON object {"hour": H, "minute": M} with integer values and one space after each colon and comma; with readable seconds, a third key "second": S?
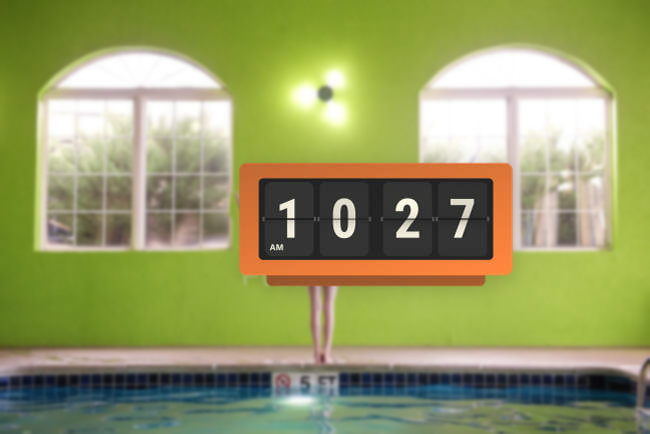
{"hour": 10, "minute": 27}
